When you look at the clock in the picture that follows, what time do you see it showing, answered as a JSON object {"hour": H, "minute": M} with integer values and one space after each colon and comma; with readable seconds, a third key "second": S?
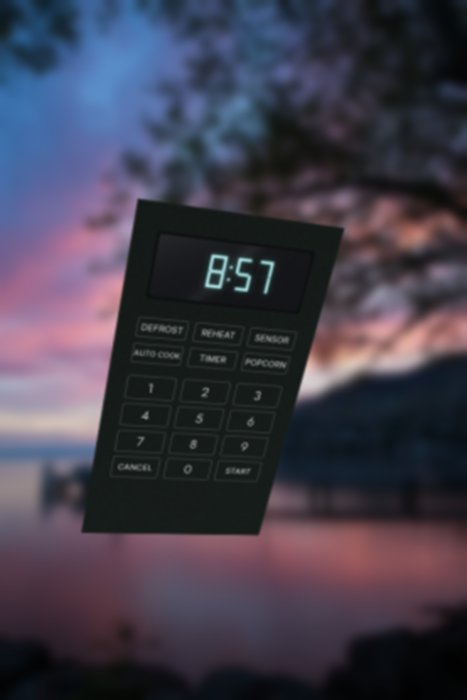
{"hour": 8, "minute": 57}
